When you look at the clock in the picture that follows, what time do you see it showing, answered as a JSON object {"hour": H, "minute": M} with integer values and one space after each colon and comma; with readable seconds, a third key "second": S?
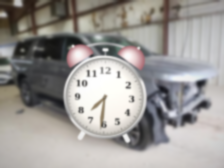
{"hour": 7, "minute": 31}
